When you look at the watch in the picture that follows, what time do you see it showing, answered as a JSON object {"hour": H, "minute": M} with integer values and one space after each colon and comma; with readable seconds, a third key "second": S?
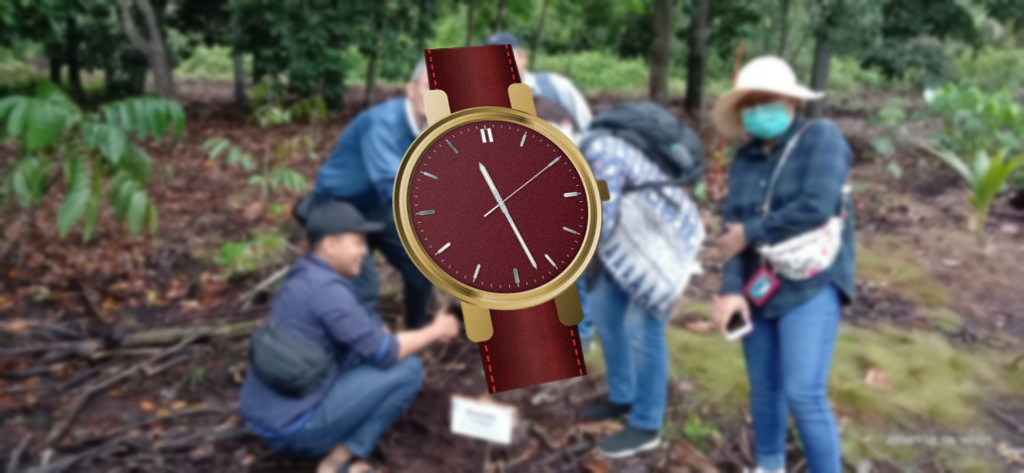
{"hour": 11, "minute": 27, "second": 10}
